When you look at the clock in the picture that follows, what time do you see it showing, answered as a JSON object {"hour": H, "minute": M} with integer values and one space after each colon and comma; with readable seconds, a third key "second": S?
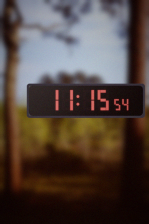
{"hour": 11, "minute": 15, "second": 54}
